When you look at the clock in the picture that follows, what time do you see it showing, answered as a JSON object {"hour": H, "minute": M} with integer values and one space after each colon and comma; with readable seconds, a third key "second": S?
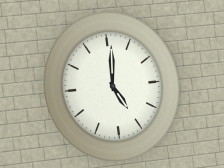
{"hour": 5, "minute": 1}
